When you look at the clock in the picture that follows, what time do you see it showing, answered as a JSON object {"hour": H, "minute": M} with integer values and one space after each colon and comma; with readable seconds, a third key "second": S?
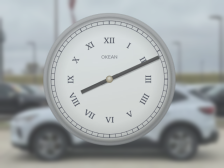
{"hour": 8, "minute": 11}
